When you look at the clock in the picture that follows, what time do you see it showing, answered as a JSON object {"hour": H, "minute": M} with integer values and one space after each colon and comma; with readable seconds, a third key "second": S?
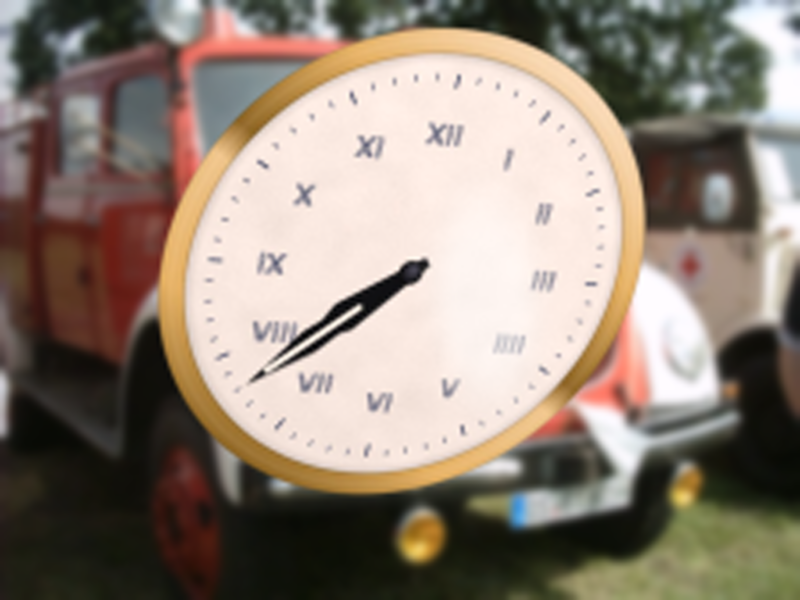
{"hour": 7, "minute": 38}
